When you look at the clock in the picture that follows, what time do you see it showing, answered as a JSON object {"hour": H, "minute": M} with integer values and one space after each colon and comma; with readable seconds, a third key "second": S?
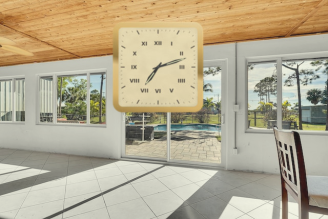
{"hour": 7, "minute": 12}
